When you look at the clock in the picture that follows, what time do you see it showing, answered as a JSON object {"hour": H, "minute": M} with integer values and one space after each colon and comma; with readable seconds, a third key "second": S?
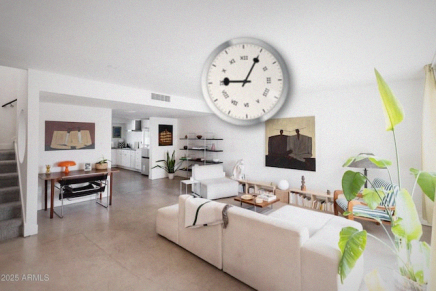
{"hour": 9, "minute": 5}
